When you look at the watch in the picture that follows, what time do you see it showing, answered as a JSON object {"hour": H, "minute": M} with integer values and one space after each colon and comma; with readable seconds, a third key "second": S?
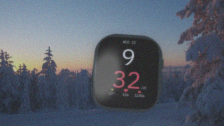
{"hour": 9, "minute": 32}
